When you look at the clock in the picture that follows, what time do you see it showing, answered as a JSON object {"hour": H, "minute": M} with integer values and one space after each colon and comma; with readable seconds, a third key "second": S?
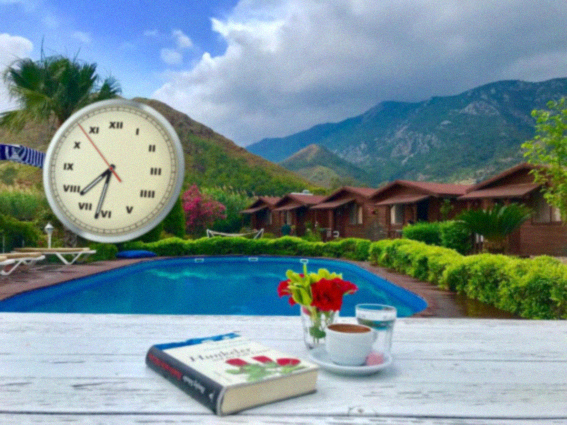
{"hour": 7, "minute": 31, "second": 53}
